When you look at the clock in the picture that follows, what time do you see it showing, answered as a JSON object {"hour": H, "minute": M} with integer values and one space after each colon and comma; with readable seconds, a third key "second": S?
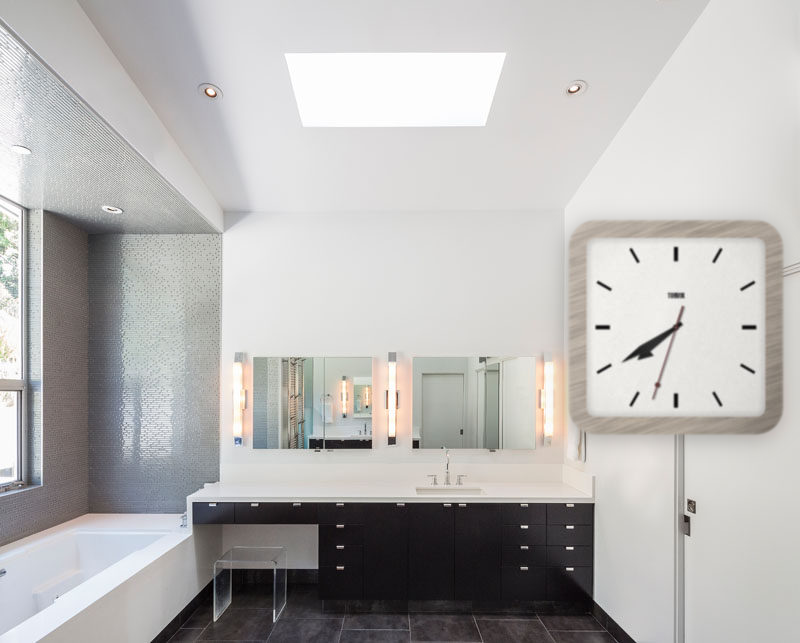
{"hour": 7, "minute": 39, "second": 33}
